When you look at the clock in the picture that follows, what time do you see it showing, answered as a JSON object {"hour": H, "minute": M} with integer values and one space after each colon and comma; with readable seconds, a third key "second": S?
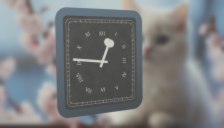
{"hour": 12, "minute": 46}
